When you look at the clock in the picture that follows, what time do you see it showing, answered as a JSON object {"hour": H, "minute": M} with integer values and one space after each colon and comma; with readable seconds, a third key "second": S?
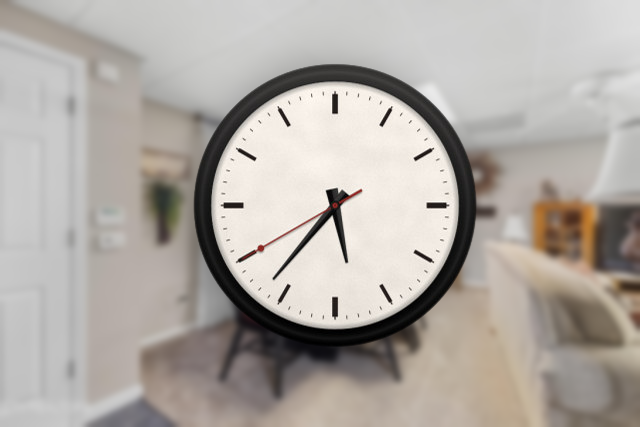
{"hour": 5, "minute": 36, "second": 40}
